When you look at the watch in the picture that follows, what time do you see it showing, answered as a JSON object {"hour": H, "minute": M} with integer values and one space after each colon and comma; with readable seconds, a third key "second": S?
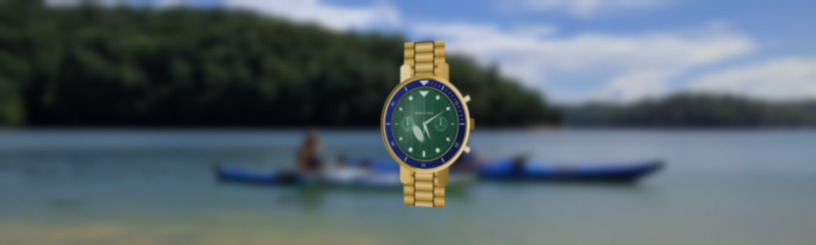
{"hour": 5, "minute": 10}
